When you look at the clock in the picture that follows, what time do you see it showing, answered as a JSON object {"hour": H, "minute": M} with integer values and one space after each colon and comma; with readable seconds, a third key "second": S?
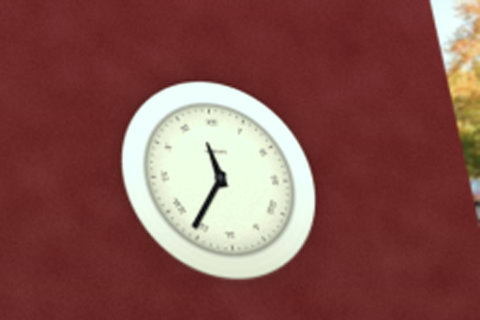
{"hour": 11, "minute": 36}
